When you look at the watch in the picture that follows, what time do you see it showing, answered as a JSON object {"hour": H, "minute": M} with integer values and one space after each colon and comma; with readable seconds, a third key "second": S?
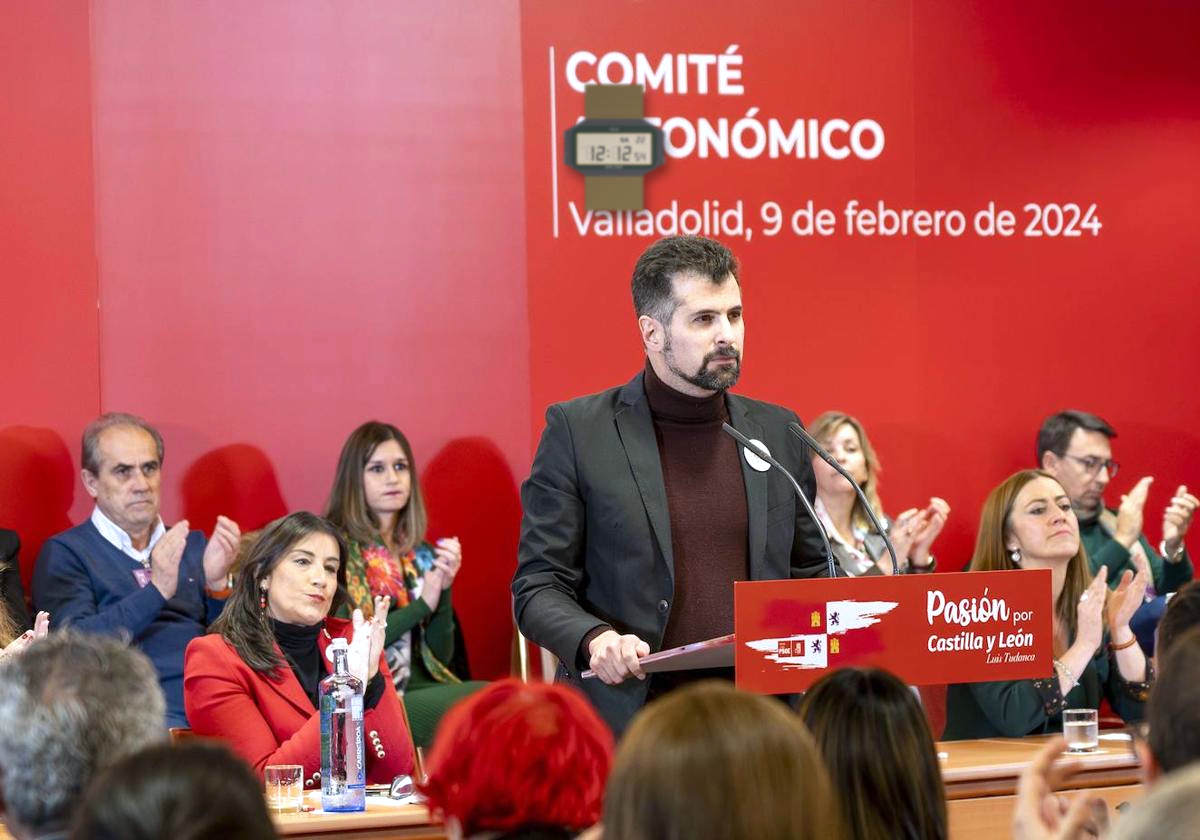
{"hour": 12, "minute": 12}
